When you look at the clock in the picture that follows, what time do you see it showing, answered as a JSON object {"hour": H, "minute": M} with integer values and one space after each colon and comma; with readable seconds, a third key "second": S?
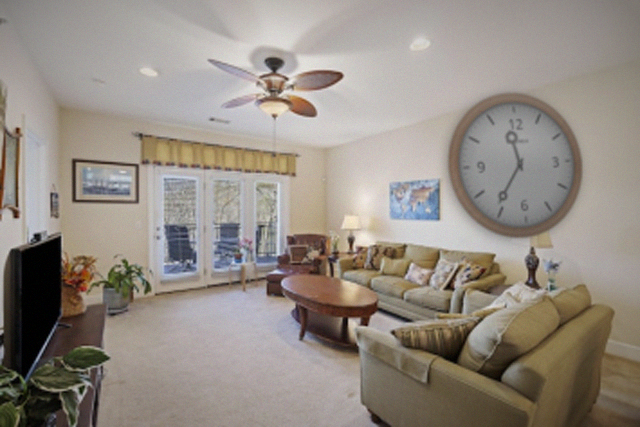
{"hour": 11, "minute": 36}
